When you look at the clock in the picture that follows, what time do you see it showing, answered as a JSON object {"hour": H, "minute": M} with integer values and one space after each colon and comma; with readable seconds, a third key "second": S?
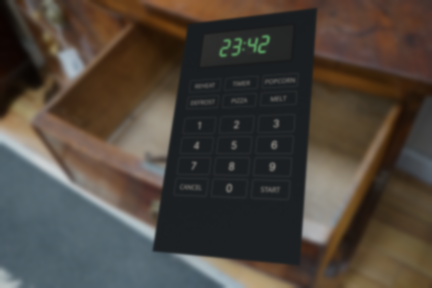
{"hour": 23, "minute": 42}
